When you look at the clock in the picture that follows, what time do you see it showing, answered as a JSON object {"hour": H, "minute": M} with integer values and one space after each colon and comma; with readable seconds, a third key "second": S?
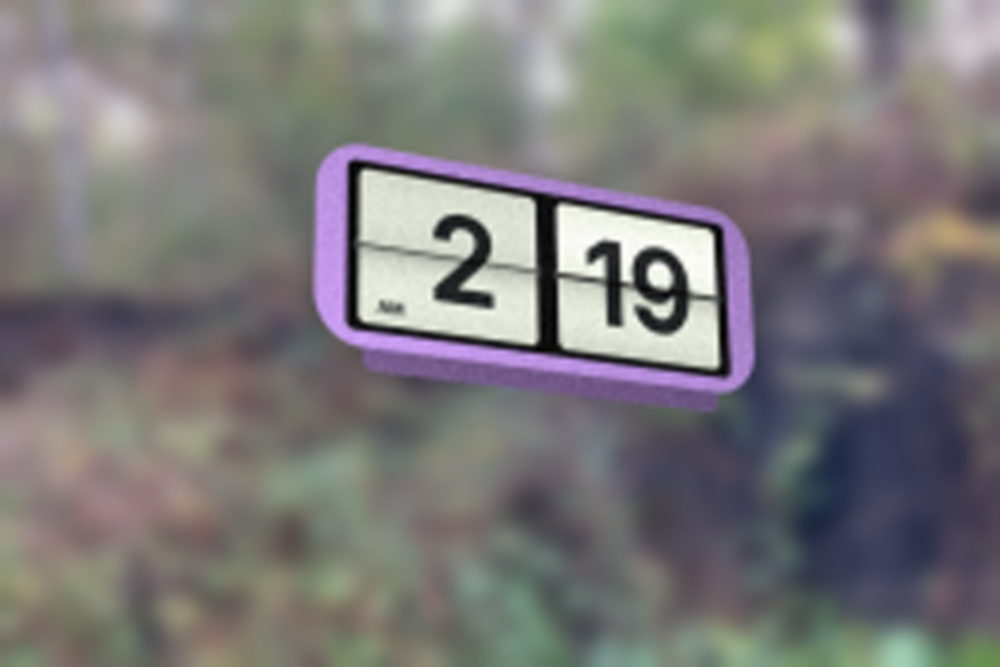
{"hour": 2, "minute": 19}
